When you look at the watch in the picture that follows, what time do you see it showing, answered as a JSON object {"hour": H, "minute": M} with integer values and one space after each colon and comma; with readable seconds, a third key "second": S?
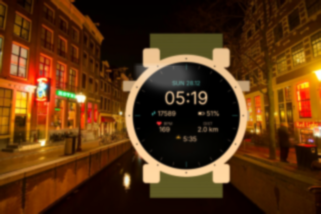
{"hour": 5, "minute": 19}
